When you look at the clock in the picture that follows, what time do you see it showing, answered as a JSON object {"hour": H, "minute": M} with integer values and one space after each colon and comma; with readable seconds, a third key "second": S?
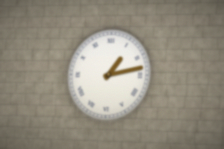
{"hour": 1, "minute": 13}
